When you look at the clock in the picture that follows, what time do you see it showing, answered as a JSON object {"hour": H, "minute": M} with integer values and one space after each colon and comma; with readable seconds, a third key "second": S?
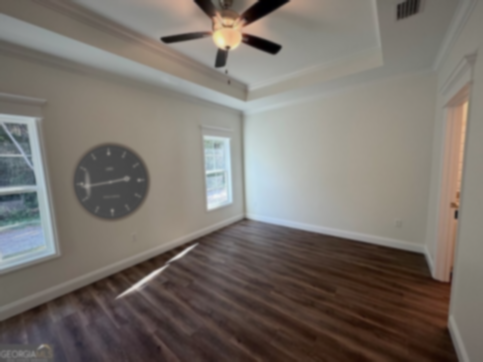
{"hour": 2, "minute": 44}
